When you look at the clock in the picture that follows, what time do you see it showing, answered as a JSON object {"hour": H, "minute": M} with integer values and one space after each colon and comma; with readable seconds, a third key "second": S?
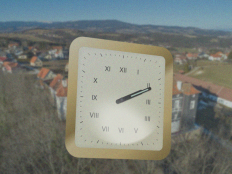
{"hour": 2, "minute": 11}
